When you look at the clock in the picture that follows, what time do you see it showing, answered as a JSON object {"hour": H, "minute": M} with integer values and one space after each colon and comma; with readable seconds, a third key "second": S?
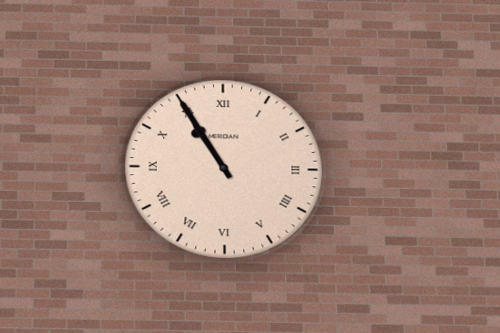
{"hour": 10, "minute": 55}
